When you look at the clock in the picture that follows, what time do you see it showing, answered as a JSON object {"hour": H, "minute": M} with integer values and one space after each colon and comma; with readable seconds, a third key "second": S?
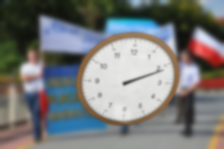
{"hour": 2, "minute": 11}
